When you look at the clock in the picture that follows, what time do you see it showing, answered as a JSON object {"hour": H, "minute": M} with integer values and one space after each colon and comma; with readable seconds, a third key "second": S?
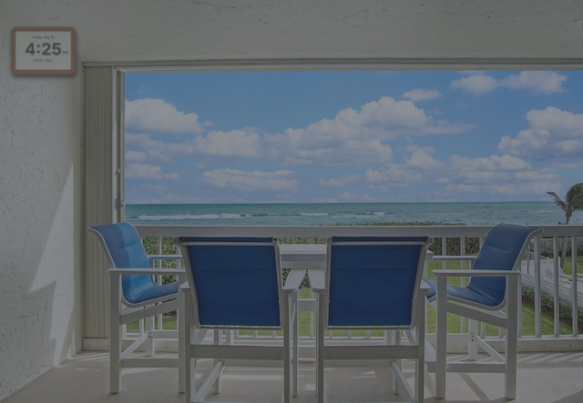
{"hour": 4, "minute": 25}
